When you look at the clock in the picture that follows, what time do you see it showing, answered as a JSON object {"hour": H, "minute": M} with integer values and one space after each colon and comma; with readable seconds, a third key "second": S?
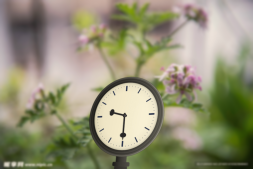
{"hour": 9, "minute": 30}
